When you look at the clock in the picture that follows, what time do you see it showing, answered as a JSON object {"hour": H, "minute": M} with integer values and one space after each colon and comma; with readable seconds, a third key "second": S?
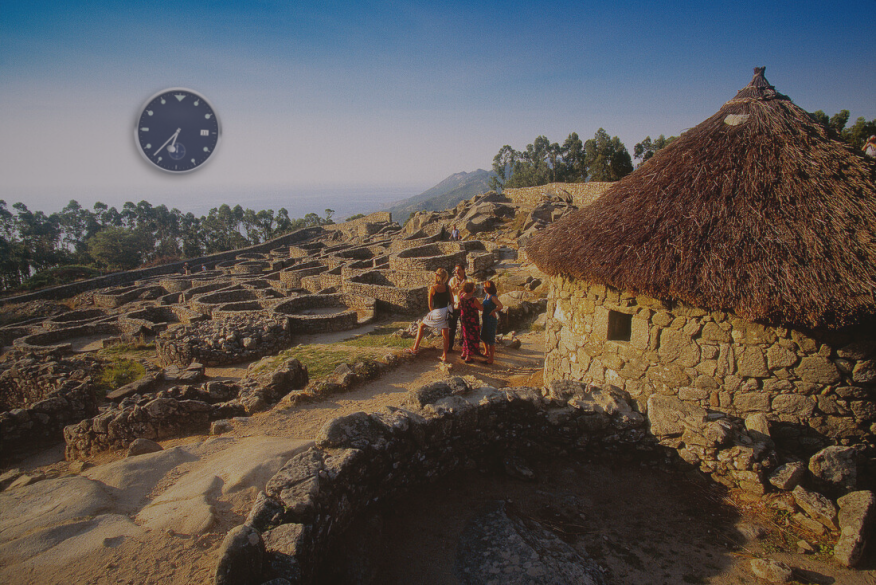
{"hour": 6, "minute": 37}
